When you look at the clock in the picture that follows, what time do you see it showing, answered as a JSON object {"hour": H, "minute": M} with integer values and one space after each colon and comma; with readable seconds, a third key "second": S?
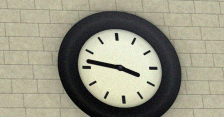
{"hour": 3, "minute": 47}
